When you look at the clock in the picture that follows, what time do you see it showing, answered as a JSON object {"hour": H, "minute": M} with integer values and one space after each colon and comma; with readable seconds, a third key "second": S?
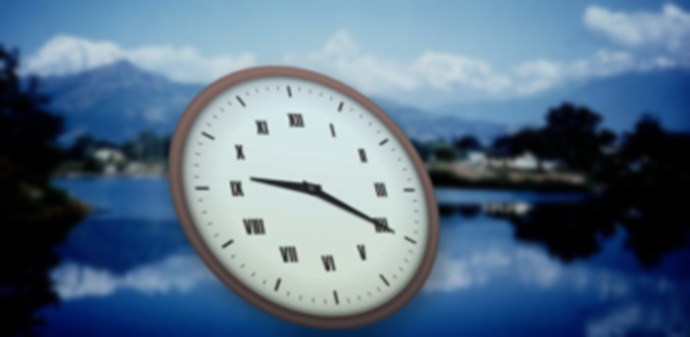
{"hour": 9, "minute": 20}
